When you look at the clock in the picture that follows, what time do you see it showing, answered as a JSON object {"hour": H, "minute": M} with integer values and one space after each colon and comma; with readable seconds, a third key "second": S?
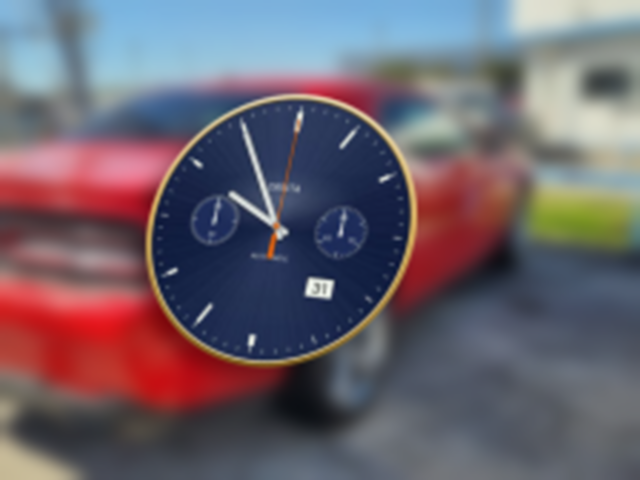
{"hour": 9, "minute": 55}
